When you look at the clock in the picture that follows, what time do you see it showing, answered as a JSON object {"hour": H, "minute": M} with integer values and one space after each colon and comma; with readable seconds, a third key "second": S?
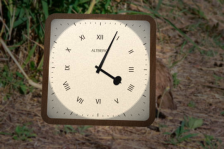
{"hour": 4, "minute": 4}
